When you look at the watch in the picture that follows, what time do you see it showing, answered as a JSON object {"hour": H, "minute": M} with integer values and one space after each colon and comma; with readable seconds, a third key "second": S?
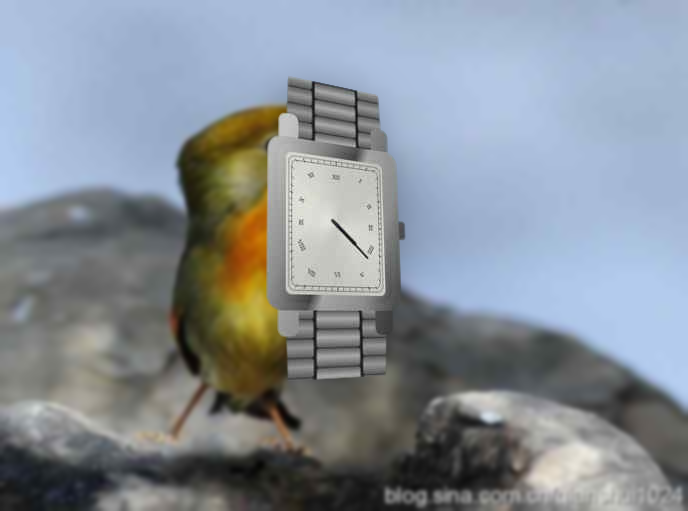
{"hour": 4, "minute": 22}
